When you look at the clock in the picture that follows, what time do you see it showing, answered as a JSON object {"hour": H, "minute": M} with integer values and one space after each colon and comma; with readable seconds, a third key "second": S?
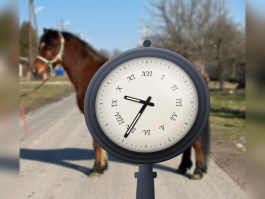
{"hour": 9, "minute": 35}
